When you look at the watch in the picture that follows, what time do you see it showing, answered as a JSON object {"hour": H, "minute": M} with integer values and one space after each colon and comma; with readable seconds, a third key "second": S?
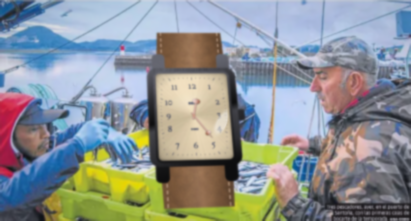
{"hour": 12, "minute": 24}
